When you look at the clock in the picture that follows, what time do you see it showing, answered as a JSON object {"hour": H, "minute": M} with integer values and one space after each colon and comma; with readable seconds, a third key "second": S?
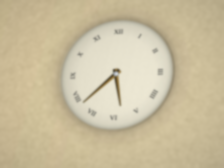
{"hour": 5, "minute": 38}
